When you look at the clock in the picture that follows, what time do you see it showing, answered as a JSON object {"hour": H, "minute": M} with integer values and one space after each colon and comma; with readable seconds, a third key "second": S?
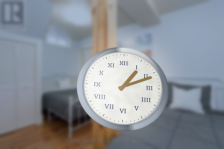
{"hour": 1, "minute": 11}
